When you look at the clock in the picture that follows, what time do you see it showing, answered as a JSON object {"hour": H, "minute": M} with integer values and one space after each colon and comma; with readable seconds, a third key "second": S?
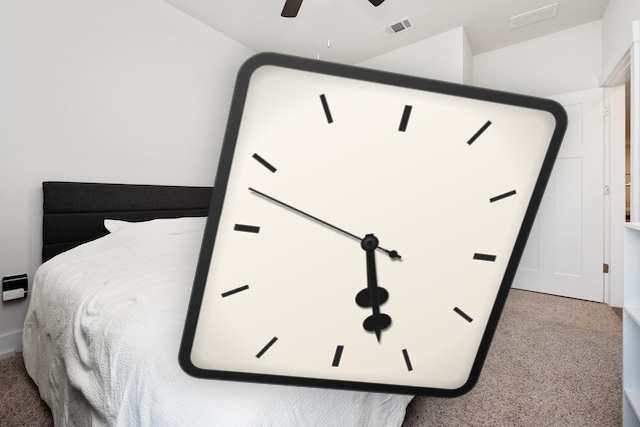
{"hour": 5, "minute": 26, "second": 48}
